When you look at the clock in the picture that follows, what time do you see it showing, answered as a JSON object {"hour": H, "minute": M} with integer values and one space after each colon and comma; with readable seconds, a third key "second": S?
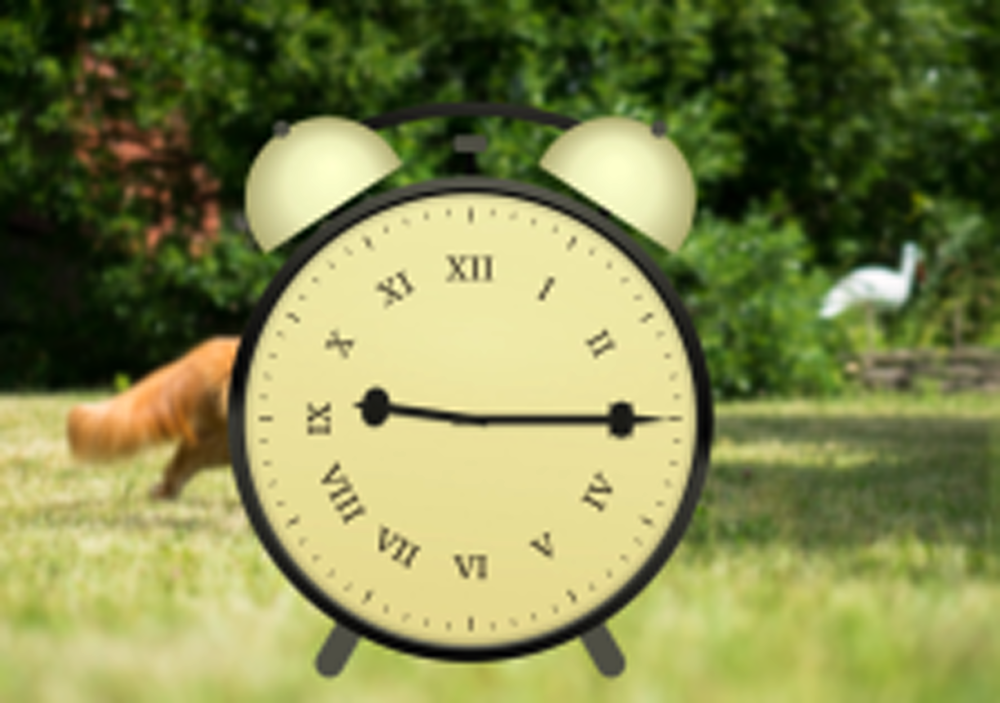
{"hour": 9, "minute": 15}
